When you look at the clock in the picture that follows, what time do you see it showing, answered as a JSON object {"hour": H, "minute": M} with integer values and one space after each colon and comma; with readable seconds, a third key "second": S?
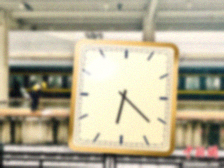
{"hour": 6, "minute": 22}
